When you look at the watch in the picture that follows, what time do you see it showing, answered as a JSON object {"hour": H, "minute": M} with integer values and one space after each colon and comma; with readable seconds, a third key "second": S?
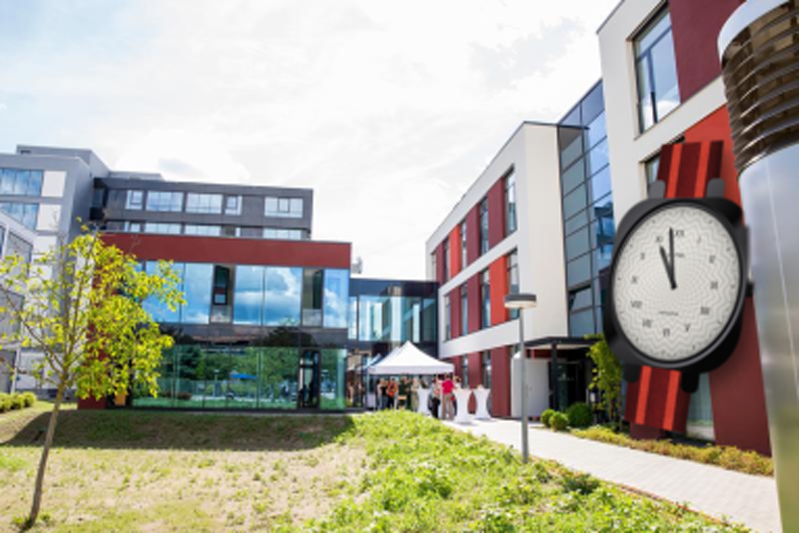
{"hour": 10, "minute": 58}
